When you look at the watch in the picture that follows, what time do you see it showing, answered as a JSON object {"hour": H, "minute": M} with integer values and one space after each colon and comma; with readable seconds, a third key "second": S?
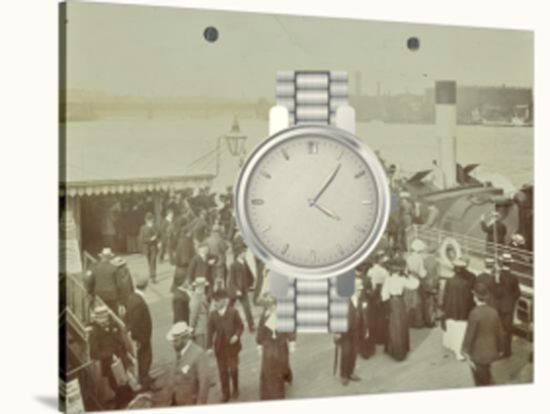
{"hour": 4, "minute": 6}
